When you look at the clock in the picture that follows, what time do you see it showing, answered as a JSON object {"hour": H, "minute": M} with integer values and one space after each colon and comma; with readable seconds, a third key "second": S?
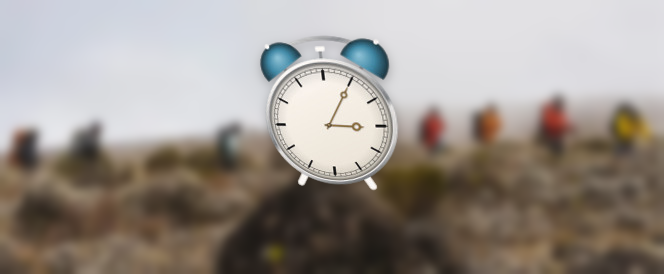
{"hour": 3, "minute": 5}
